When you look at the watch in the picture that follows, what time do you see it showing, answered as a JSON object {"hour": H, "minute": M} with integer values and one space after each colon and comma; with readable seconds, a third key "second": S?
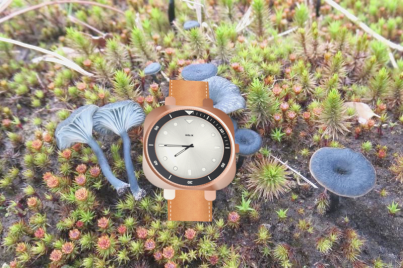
{"hour": 7, "minute": 45}
